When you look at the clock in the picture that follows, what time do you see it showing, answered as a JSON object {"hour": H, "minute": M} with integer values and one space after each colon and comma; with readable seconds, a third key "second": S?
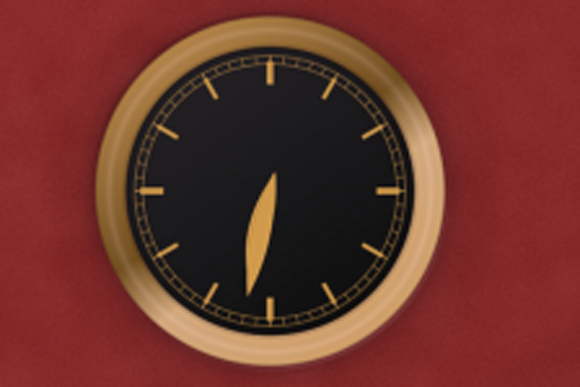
{"hour": 6, "minute": 32}
